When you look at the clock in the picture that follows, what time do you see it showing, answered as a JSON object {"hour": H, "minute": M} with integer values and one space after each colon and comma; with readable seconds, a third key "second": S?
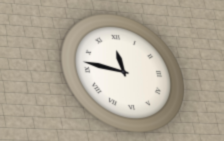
{"hour": 11, "minute": 47}
